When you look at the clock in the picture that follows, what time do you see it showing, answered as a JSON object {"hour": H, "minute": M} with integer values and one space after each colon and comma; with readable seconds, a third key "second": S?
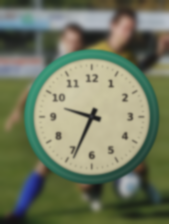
{"hour": 9, "minute": 34}
